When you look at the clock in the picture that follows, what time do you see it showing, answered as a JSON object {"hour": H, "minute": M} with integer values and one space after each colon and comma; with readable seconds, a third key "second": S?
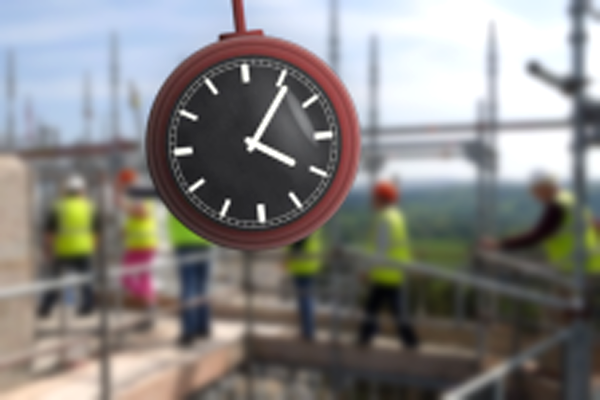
{"hour": 4, "minute": 6}
